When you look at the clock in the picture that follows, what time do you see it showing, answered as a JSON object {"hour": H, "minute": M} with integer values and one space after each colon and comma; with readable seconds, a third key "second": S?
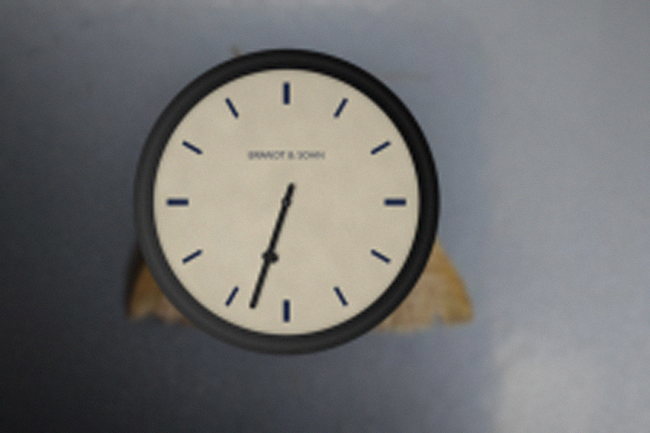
{"hour": 6, "minute": 33}
